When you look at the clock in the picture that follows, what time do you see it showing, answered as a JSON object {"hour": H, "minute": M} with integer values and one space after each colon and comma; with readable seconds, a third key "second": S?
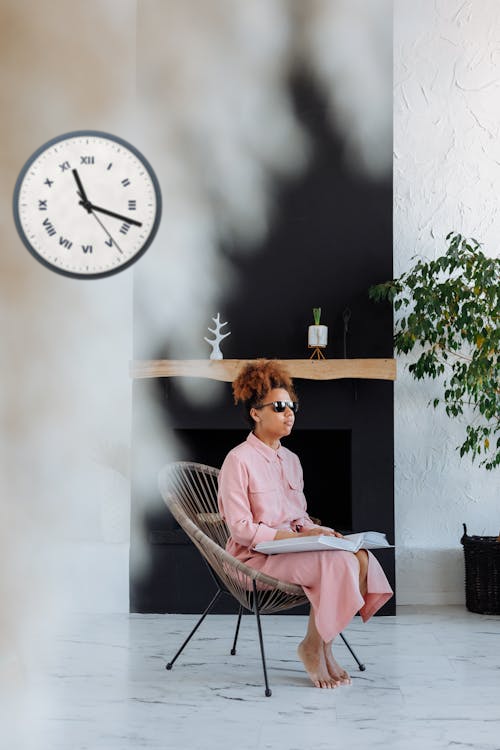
{"hour": 11, "minute": 18, "second": 24}
